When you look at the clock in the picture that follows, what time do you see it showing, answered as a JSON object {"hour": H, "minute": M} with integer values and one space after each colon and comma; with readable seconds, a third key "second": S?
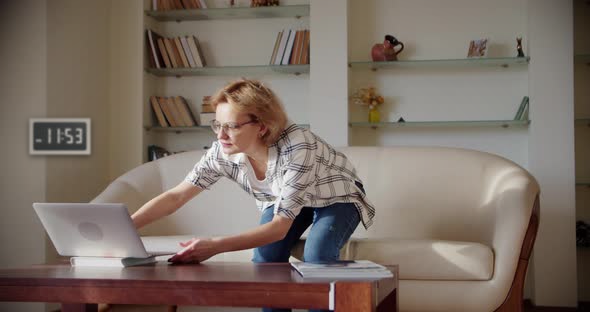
{"hour": 11, "minute": 53}
